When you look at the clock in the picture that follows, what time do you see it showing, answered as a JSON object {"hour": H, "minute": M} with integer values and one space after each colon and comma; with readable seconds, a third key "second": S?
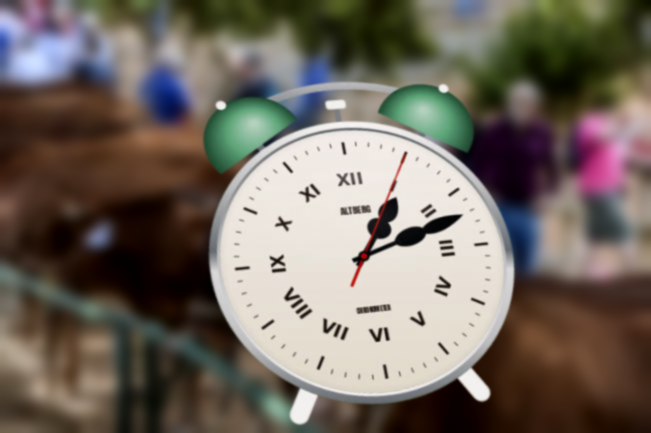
{"hour": 1, "minute": 12, "second": 5}
